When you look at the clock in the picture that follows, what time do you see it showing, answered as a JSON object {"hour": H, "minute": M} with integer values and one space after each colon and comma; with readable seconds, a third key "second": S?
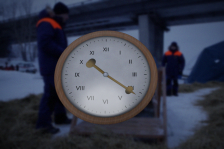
{"hour": 10, "minute": 21}
